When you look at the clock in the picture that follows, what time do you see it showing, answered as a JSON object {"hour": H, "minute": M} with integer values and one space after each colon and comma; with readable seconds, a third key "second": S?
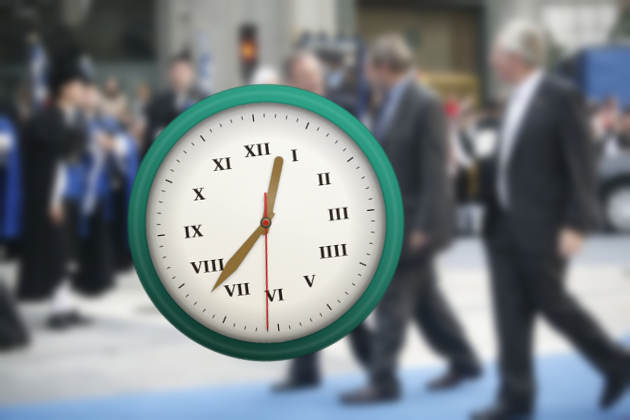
{"hour": 12, "minute": 37, "second": 31}
